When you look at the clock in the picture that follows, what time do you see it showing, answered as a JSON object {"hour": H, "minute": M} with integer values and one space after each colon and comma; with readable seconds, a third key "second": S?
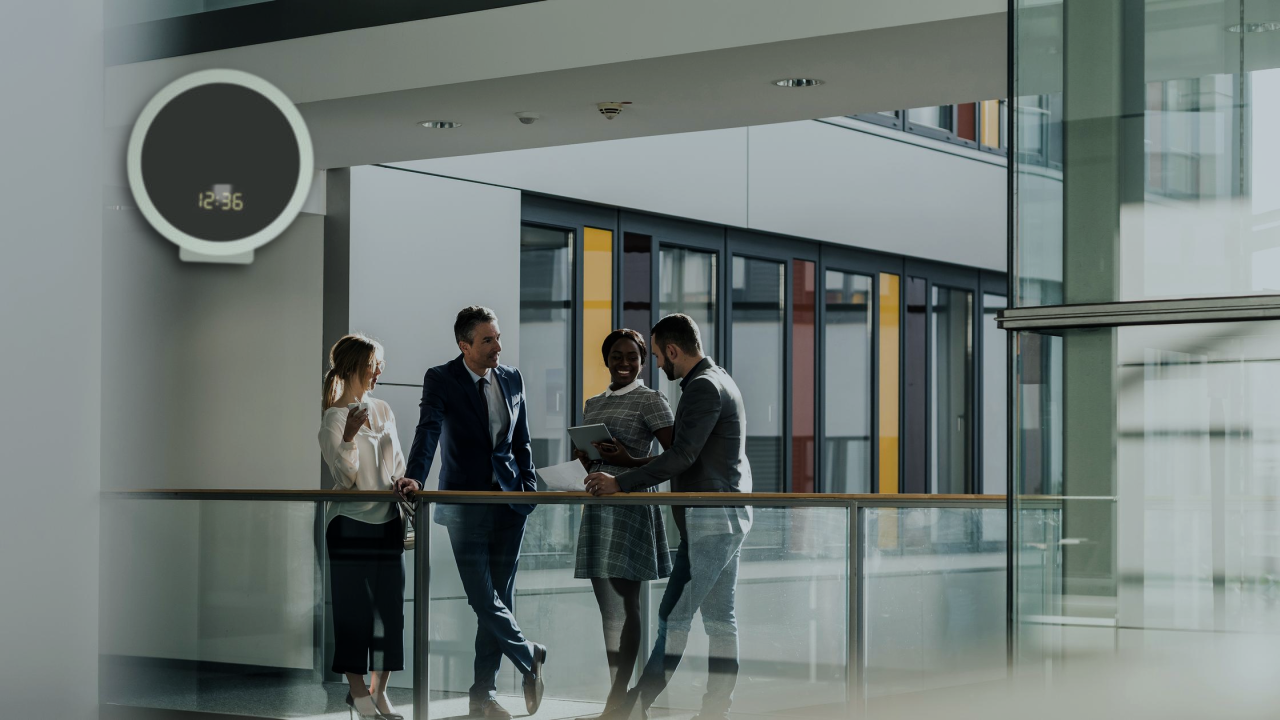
{"hour": 12, "minute": 36}
